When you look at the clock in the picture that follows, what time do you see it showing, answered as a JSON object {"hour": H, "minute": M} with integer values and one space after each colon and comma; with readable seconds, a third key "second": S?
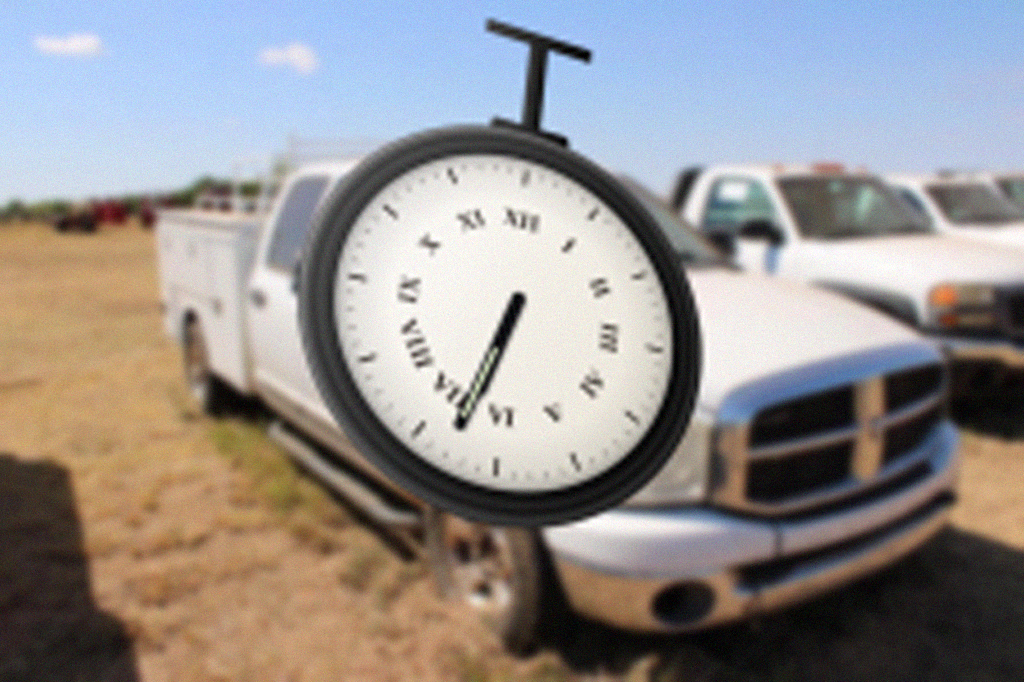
{"hour": 6, "minute": 33}
